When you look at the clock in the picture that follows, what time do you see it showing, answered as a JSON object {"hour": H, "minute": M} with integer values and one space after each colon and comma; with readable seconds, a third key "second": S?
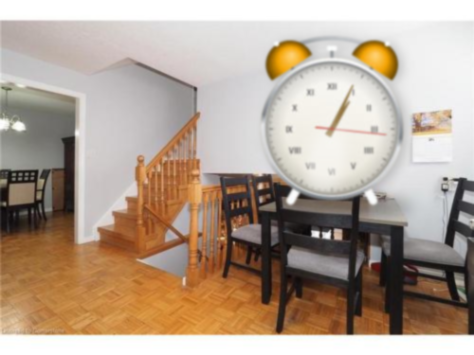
{"hour": 1, "minute": 4, "second": 16}
